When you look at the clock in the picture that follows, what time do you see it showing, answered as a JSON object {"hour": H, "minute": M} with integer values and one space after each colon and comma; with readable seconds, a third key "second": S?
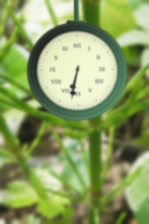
{"hour": 6, "minute": 32}
